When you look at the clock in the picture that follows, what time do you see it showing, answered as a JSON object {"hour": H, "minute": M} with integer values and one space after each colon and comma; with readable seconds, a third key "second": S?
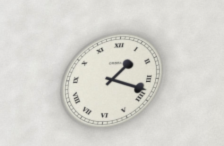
{"hour": 1, "minute": 18}
